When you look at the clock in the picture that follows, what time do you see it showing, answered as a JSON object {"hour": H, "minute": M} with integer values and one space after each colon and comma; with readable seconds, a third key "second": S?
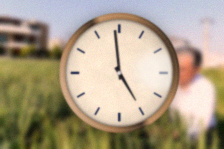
{"hour": 4, "minute": 59}
